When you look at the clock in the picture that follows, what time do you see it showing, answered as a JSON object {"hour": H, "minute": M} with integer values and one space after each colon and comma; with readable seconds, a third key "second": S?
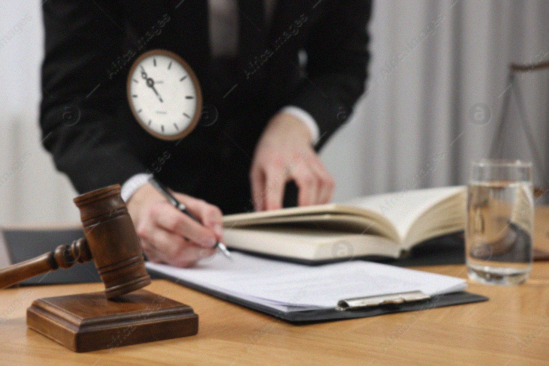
{"hour": 10, "minute": 54}
